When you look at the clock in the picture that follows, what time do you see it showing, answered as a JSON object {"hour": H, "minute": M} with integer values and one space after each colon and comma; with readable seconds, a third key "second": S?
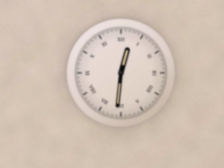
{"hour": 12, "minute": 31}
